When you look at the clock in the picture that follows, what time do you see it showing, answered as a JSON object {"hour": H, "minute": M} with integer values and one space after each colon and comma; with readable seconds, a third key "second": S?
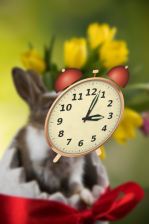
{"hour": 3, "minute": 3}
